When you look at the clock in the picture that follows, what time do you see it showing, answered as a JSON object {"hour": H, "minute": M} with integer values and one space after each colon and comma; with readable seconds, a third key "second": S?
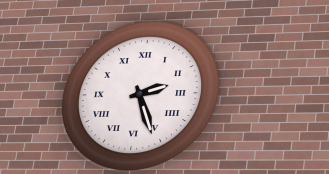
{"hour": 2, "minute": 26}
